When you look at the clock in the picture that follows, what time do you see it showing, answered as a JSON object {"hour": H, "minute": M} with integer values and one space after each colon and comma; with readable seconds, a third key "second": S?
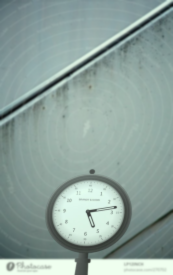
{"hour": 5, "minute": 13}
